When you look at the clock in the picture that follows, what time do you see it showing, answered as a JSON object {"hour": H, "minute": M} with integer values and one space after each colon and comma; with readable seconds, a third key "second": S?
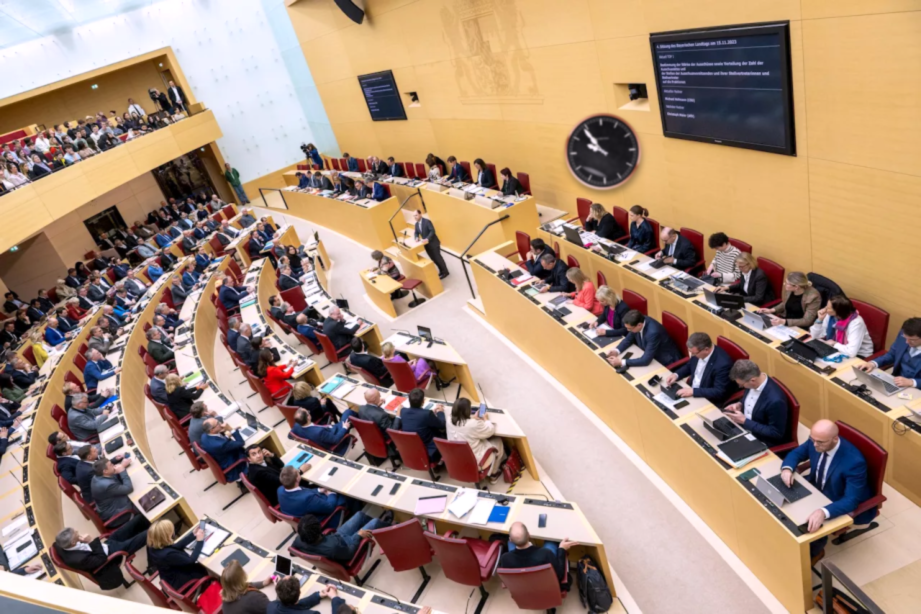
{"hour": 9, "minute": 54}
